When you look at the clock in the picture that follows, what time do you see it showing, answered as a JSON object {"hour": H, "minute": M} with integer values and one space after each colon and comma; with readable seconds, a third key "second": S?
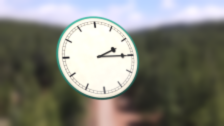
{"hour": 2, "minute": 15}
